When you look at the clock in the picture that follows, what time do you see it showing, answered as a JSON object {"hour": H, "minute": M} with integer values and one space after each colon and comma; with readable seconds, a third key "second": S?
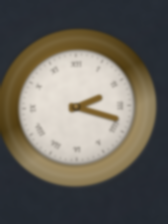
{"hour": 2, "minute": 18}
